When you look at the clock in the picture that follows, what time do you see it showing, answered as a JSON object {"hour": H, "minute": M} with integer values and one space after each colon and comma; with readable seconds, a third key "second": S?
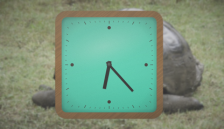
{"hour": 6, "minute": 23}
